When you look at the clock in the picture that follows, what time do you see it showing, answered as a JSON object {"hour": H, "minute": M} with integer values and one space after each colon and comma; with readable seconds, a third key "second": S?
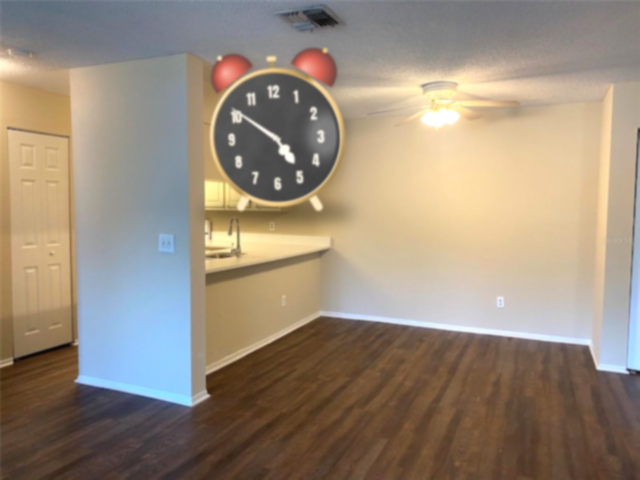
{"hour": 4, "minute": 51}
